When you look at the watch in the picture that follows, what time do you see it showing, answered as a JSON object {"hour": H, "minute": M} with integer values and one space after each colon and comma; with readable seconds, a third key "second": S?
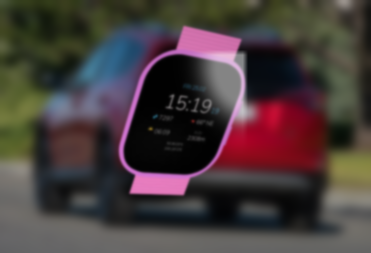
{"hour": 15, "minute": 19}
